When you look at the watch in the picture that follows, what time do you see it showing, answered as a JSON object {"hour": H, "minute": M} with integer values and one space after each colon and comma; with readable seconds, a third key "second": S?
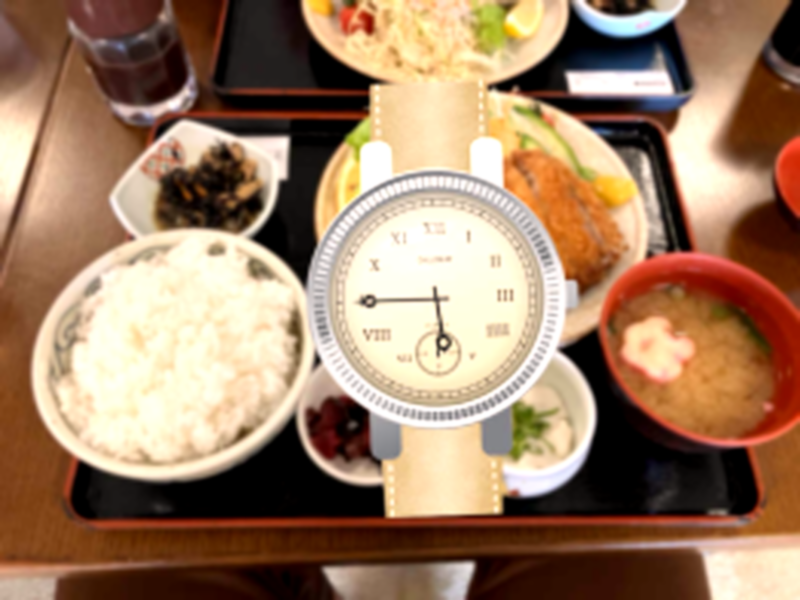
{"hour": 5, "minute": 45}
